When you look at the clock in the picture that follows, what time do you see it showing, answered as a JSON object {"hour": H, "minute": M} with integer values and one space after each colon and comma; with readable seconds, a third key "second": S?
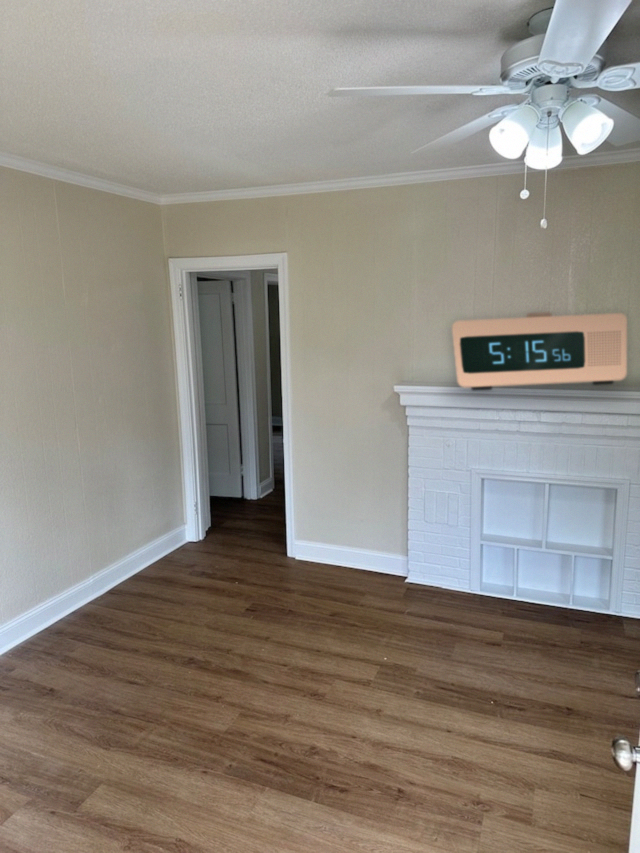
{"hour": 5, "minute": 15, "second": 56}
